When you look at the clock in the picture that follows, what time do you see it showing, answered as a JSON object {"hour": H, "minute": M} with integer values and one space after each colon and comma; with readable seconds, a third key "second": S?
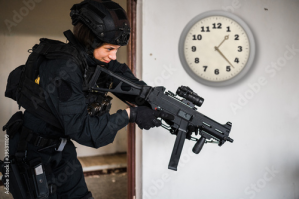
{"hour": 1, "minute": 23}
